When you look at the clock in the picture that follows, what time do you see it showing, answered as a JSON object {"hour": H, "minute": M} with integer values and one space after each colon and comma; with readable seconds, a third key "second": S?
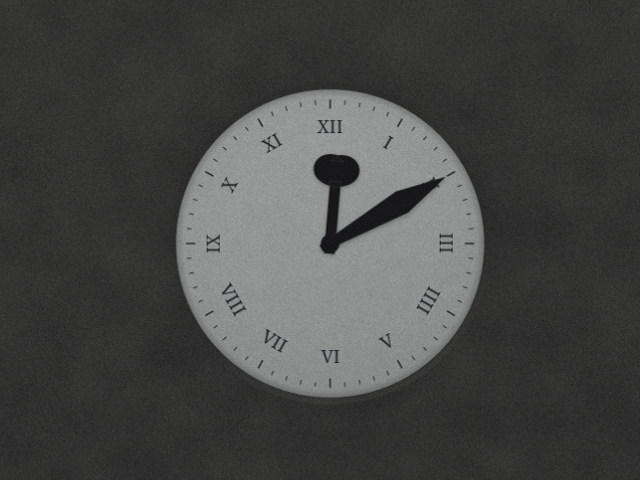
{"hour": 12, "minute": 10}
